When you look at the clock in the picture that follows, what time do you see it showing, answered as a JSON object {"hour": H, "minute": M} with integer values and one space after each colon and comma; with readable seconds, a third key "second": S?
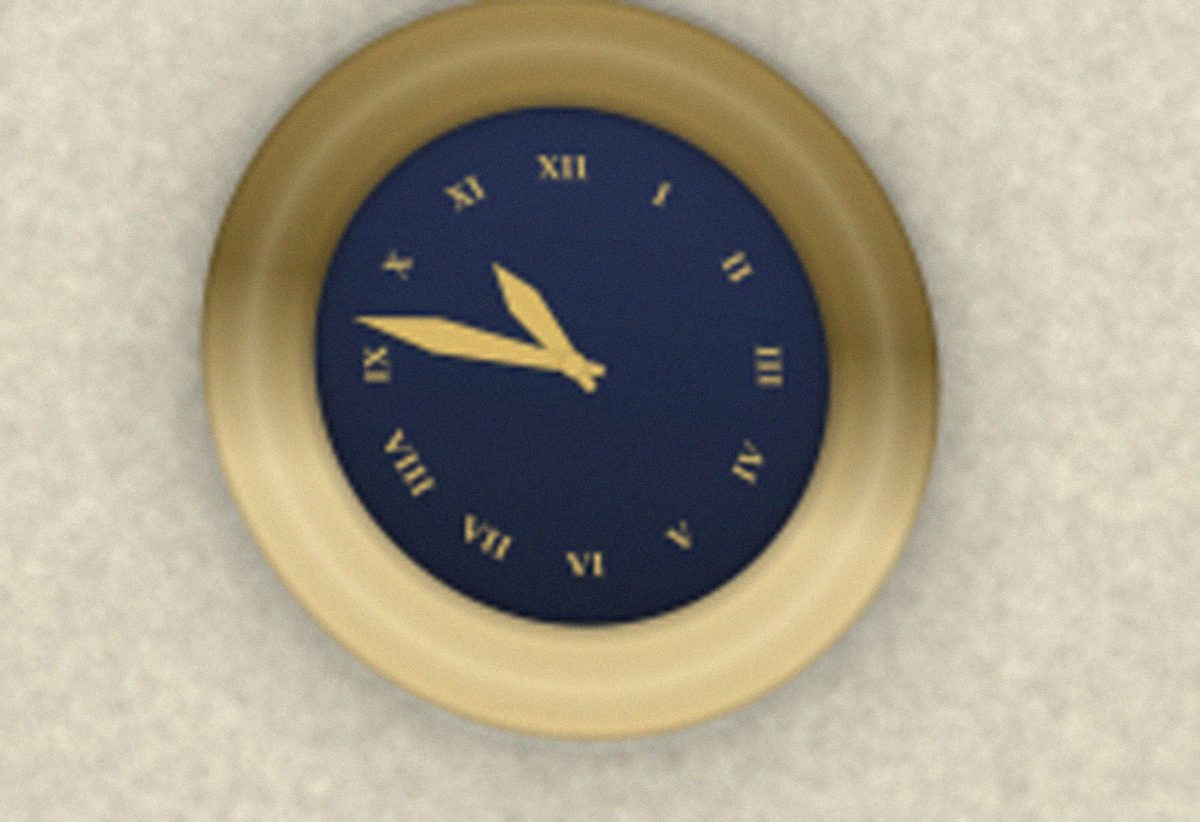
{"hour": 10, "minute": 47}
